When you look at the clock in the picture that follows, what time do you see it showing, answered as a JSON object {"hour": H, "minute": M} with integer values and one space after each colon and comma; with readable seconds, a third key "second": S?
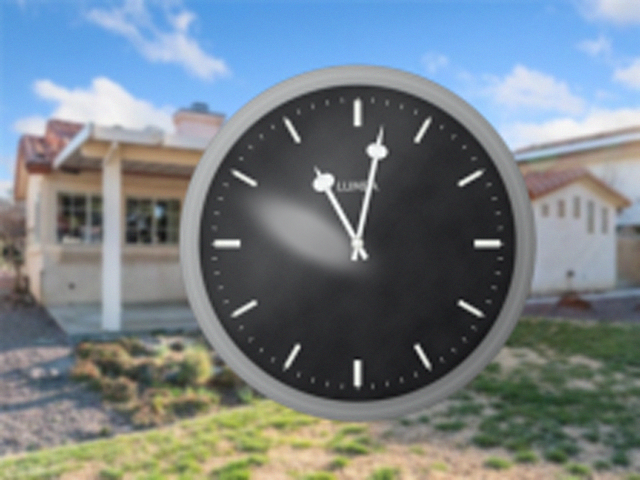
{"hour": 11, "minute": 2}
